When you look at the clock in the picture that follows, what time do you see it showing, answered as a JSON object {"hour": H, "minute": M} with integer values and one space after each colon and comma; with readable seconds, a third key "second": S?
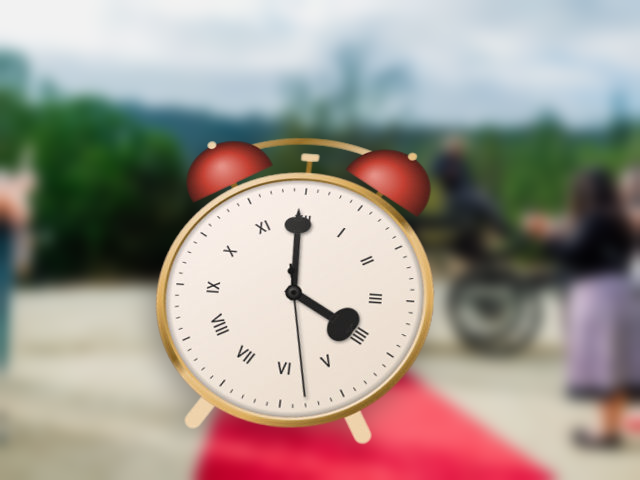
{"hour": 3, "minute": 59, "second": 28}
